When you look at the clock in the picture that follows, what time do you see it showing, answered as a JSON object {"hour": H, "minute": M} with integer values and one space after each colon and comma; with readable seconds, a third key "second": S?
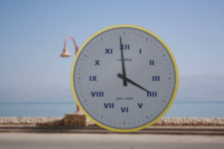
{"hour": 3, "minute": 59}
